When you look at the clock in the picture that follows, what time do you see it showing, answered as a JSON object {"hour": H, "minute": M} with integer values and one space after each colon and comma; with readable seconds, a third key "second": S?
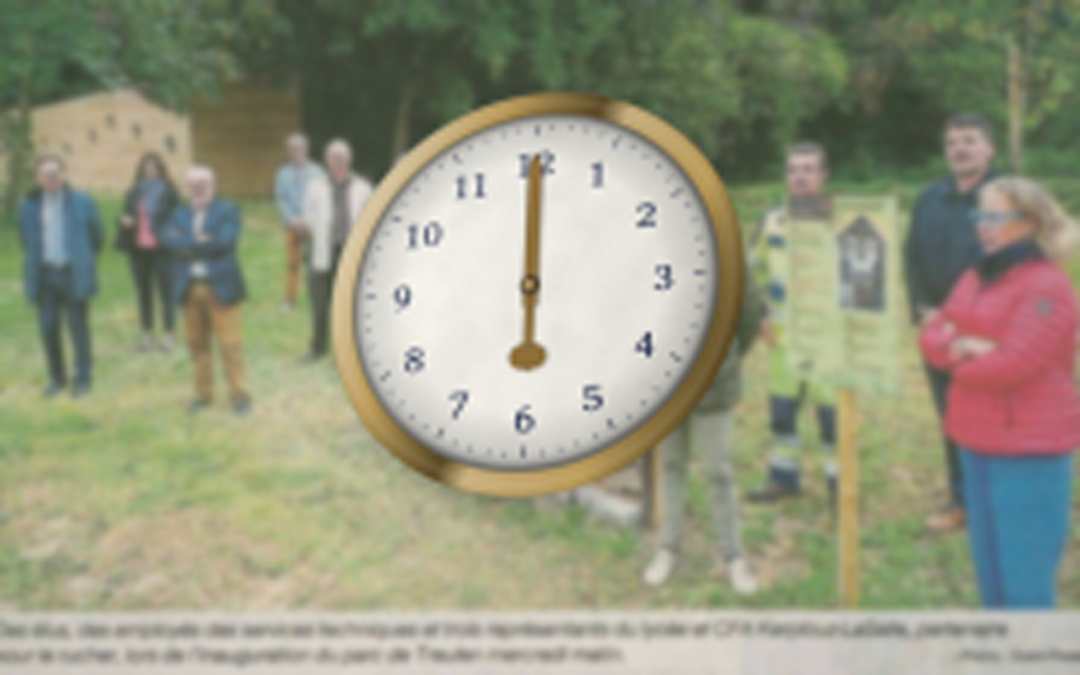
{"hour": 6, "minute": 0}
